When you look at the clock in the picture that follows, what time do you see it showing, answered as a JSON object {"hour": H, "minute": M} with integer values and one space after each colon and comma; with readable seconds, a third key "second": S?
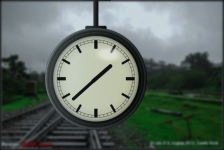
{"hour": 1, "minute": 38}
